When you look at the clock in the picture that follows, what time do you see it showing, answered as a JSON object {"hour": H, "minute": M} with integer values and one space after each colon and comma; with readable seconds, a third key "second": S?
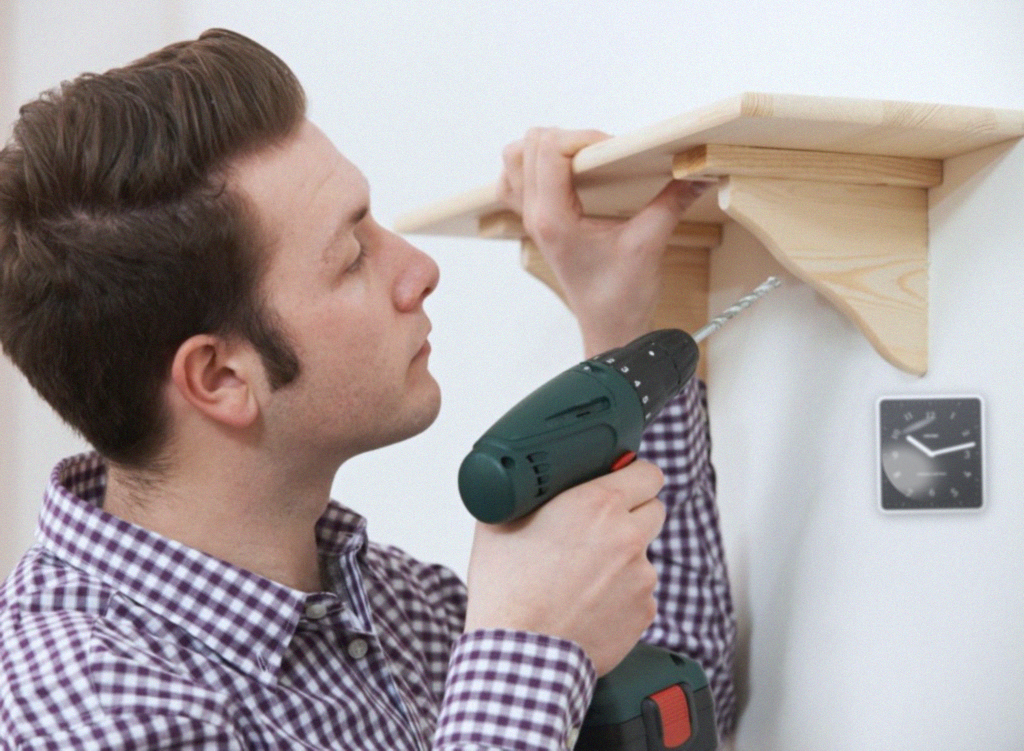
{"hour": 10, "minute": 13}
